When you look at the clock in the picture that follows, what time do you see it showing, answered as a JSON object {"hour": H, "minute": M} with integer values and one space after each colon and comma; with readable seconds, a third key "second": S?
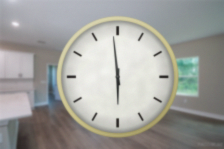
{"hour": 5, "minute": 59}
